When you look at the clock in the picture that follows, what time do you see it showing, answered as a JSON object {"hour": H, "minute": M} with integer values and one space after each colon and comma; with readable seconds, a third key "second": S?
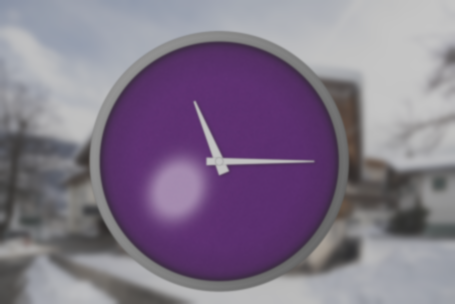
{"hour": 11, "minute": 15}
